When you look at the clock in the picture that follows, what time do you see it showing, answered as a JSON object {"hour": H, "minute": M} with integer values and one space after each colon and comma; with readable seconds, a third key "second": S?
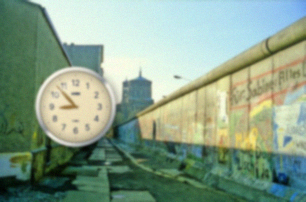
{"hour": 8, "minute": 53}
